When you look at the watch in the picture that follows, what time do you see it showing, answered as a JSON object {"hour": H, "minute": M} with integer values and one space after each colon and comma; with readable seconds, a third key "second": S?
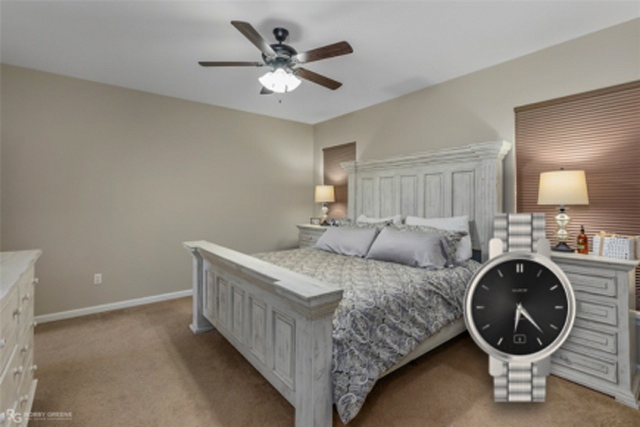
{"hour": 6, "minute": 23}
